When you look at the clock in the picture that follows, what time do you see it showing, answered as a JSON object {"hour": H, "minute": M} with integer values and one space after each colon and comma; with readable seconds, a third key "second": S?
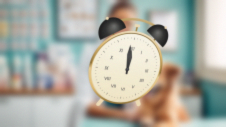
{"hour": 11, "minute": 59}
